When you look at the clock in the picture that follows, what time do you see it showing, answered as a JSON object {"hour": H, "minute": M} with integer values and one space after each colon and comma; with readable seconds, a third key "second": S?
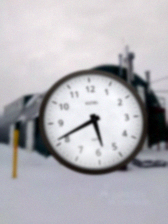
{"hour": 5, "minute": 41}
